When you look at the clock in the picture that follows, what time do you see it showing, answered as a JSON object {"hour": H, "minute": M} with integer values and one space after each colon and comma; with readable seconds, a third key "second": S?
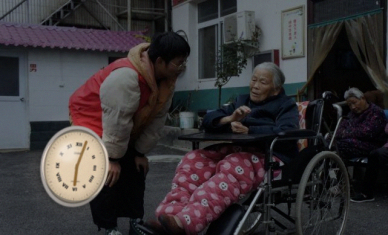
{"hour": 6, "minute": 3}
